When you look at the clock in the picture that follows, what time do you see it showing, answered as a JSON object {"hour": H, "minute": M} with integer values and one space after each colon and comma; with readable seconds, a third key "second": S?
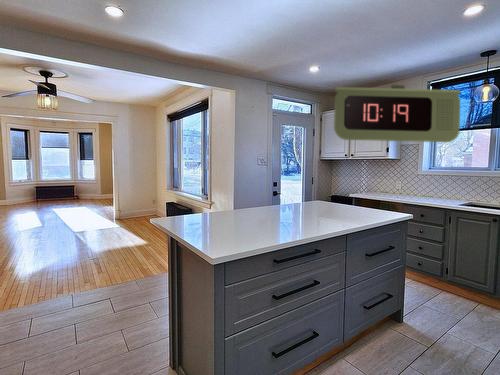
{"hour": 10, "minute": 19}
